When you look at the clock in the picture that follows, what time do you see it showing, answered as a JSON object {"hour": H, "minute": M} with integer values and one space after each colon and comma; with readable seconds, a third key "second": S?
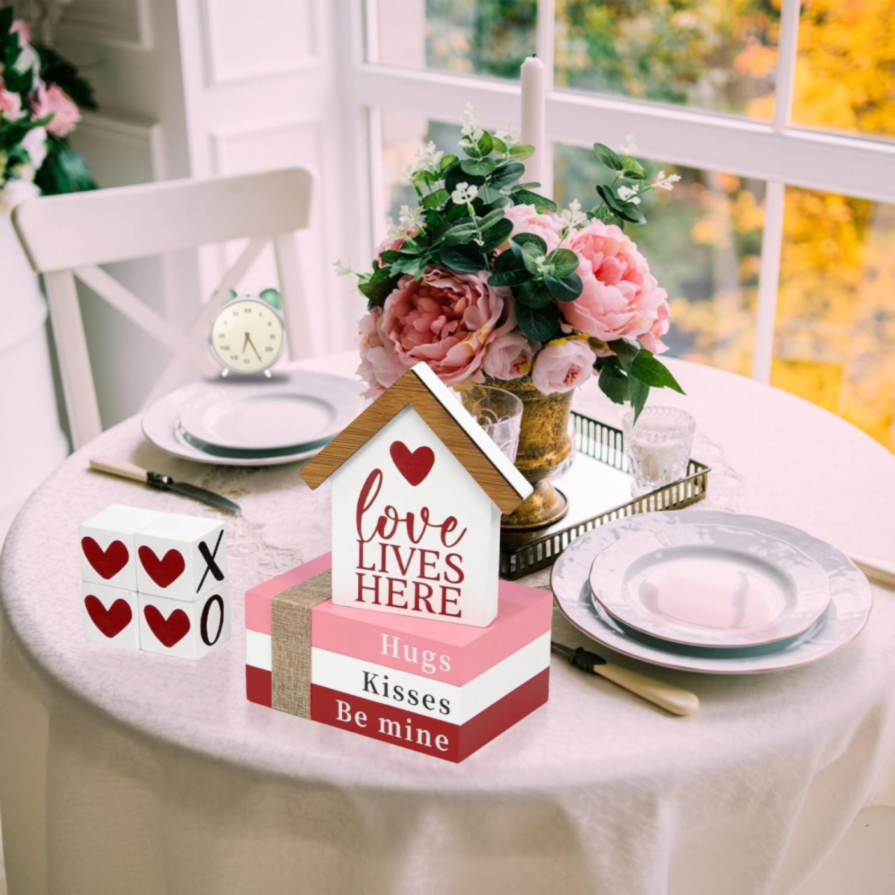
{"hour": 6, "minute": 25}
